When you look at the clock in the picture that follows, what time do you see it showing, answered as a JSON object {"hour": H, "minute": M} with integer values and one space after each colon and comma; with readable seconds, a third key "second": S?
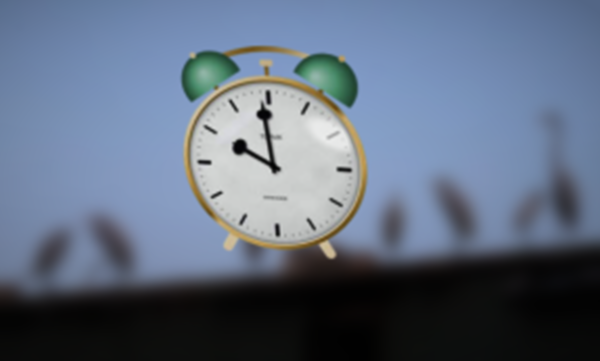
{"hour": 9, "minute": 59}
